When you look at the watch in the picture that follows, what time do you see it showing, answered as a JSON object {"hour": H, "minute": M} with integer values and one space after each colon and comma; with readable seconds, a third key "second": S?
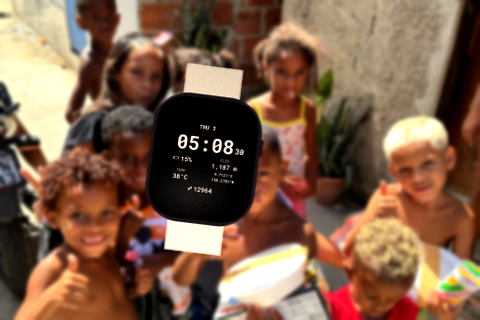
{"hour": 5, "minute": 8, "second": 30}
